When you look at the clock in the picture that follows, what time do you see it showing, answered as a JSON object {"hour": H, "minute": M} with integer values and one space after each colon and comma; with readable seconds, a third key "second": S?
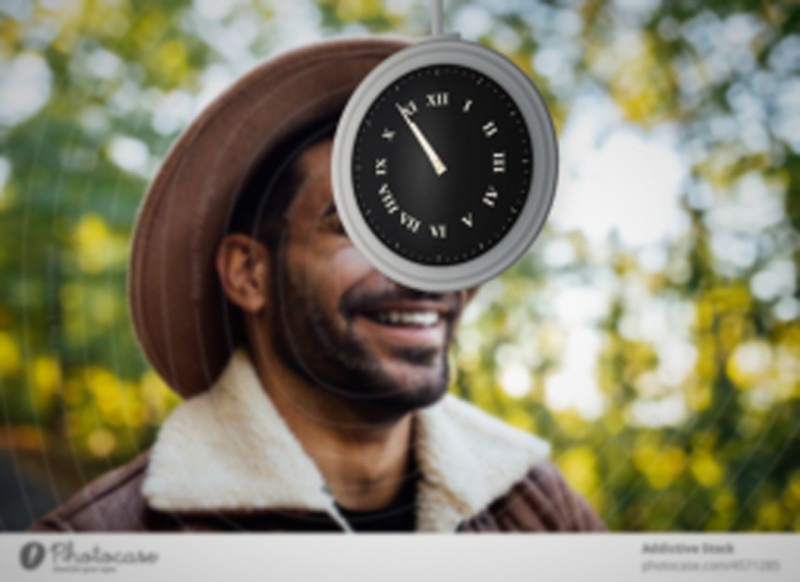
{"hour": 10, "minute": 54}
